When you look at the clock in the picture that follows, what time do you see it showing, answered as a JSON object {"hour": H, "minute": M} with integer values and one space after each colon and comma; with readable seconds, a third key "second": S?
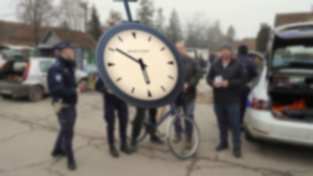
{"hour": 5, "minute": 51}
